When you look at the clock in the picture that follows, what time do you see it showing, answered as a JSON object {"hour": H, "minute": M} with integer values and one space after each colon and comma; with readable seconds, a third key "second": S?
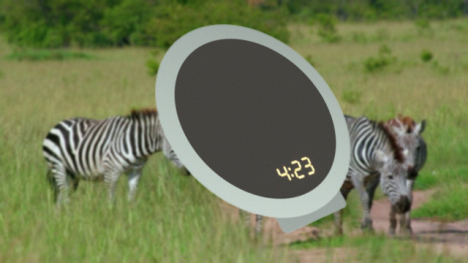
{"hour": 4, "minute": 23}
